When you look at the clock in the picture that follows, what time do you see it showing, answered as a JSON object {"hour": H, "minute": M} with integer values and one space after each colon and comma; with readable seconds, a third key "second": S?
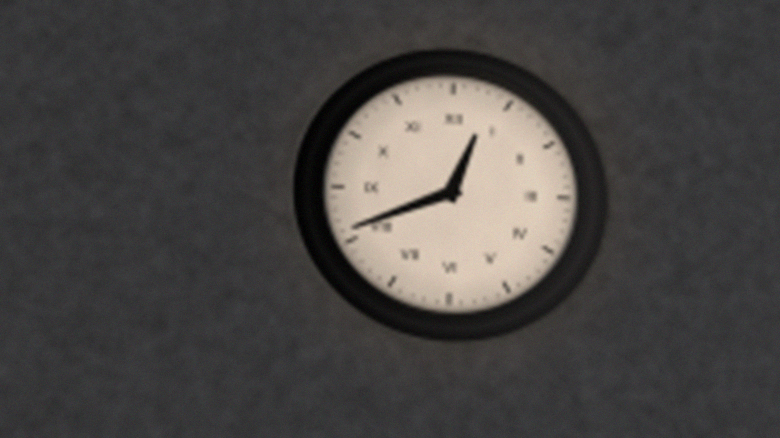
{"hour": 12, "minute": 41}
